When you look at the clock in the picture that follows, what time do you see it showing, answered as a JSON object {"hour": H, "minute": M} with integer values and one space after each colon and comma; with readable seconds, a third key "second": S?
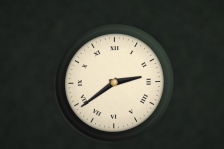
{"hour": 2, "minute": 39}
